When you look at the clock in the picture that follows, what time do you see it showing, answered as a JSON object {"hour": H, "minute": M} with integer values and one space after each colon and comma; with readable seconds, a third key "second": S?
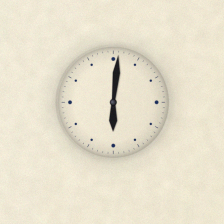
{"hour": 6, "minute": 1}
